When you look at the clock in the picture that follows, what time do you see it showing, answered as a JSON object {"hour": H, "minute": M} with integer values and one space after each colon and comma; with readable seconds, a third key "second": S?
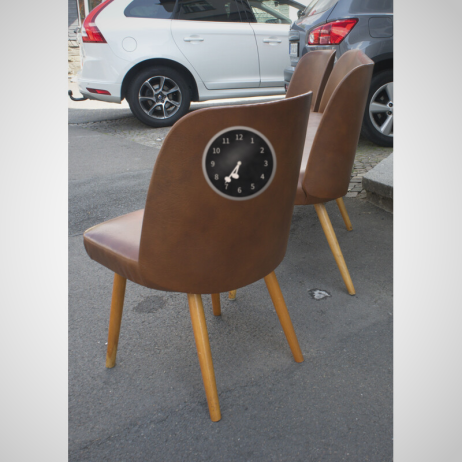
{"hour": 6, "minute": 36}
